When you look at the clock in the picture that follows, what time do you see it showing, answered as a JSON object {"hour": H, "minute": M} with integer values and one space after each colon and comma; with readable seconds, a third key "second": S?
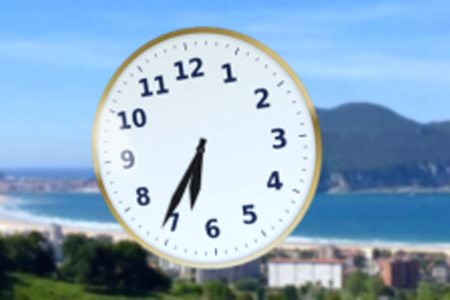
{"hour": 6, "minute": 36}
